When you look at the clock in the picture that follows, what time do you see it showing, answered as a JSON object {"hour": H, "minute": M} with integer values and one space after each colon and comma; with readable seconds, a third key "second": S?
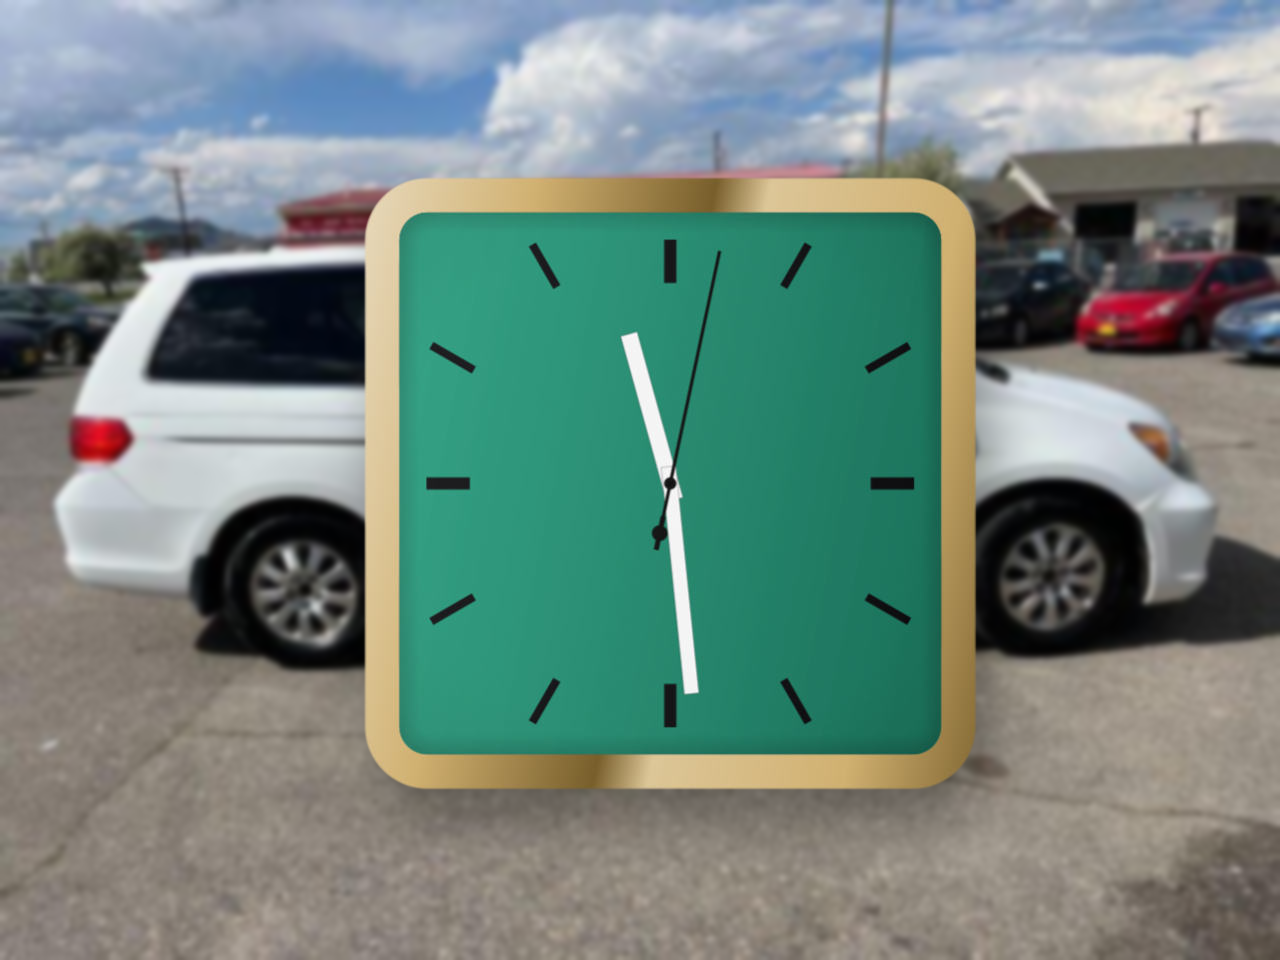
{"hour": 11, "minute": 29, "second": 2}
